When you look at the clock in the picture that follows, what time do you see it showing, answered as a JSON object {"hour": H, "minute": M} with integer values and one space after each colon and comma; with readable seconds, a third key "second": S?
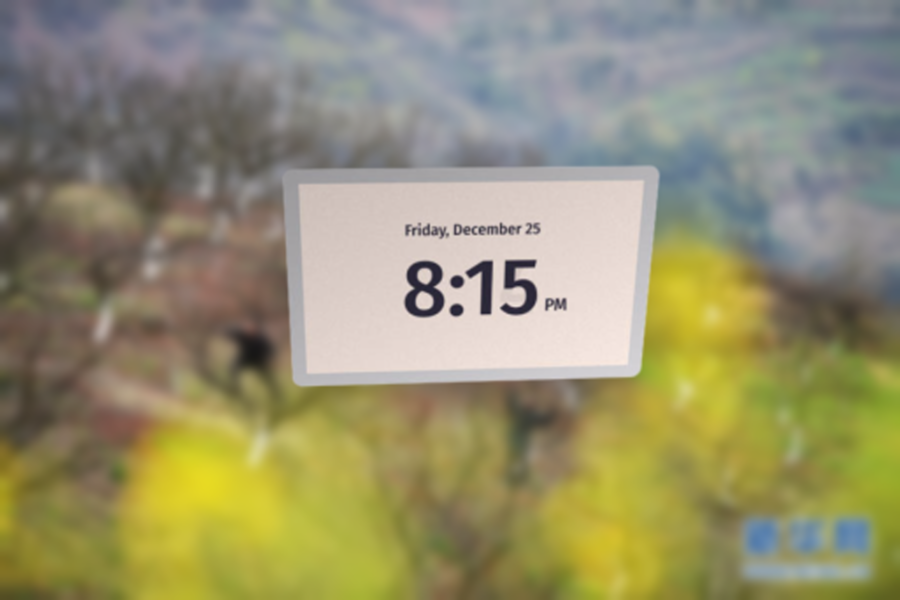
{"hour": 8, "minute": 15}
